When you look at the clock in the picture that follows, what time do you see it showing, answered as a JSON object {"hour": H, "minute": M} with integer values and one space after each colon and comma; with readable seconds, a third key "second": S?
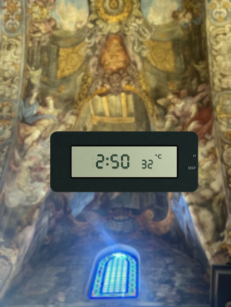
{"hour": 2, "minute": 50}
